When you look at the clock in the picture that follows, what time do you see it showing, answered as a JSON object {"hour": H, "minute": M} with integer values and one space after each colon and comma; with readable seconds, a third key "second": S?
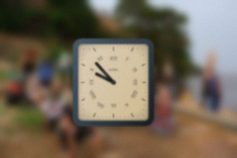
{"hour": 9, "minute": 53}
